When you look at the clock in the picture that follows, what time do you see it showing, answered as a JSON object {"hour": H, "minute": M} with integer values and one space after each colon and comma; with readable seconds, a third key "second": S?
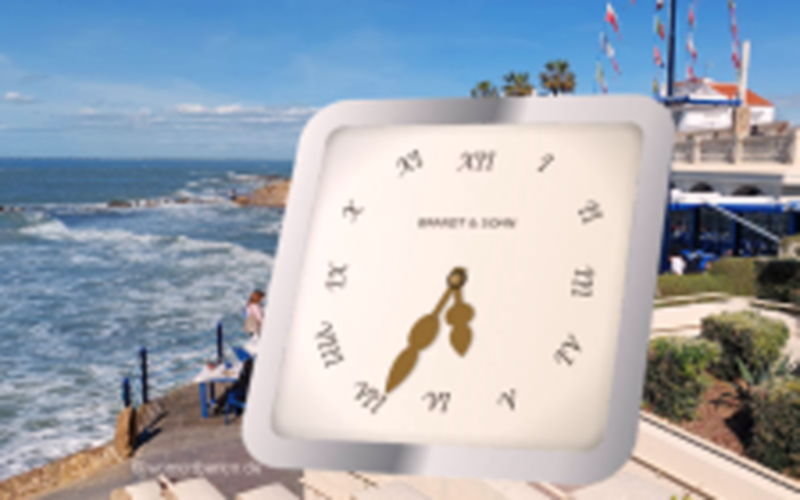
{"hour": 5, "minute": 34}
